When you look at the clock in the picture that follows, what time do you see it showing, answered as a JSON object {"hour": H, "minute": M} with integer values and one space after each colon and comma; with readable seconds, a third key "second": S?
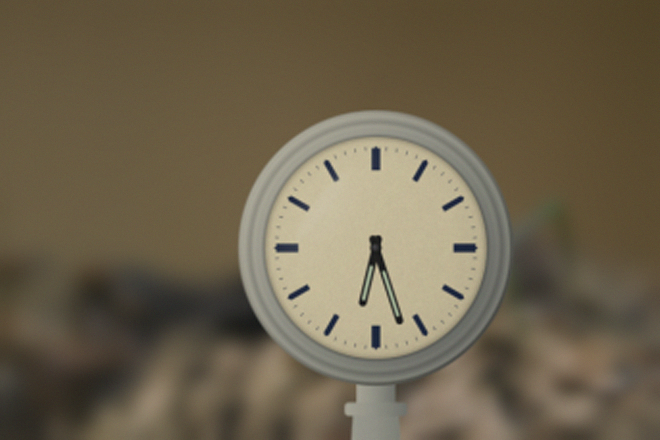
{"hour": 6, "minute": 27}
